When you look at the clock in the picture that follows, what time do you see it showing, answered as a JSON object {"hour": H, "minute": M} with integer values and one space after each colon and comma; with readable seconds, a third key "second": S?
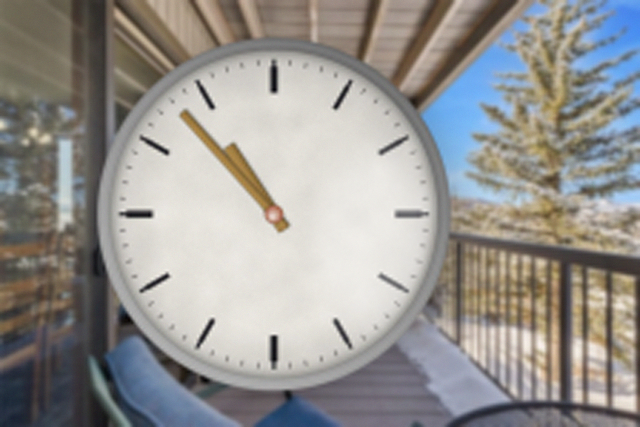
{"hour": 10, "minute": 53}
